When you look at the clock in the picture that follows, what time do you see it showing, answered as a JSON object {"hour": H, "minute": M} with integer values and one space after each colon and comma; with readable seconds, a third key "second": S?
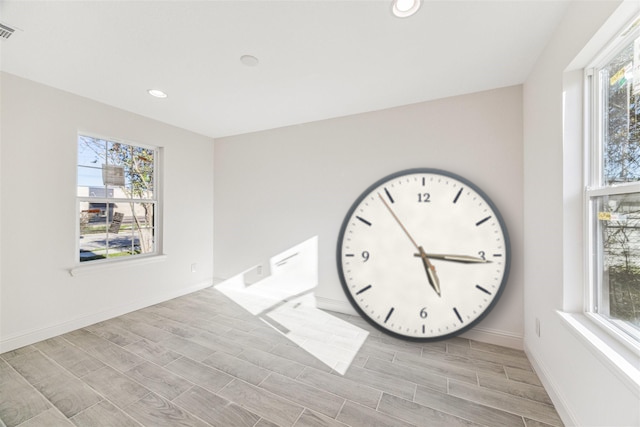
{"hour": 5, "minute": 15, "second": 54}
